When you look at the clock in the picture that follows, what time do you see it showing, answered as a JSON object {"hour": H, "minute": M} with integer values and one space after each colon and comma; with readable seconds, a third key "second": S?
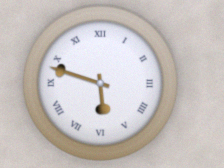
{"hour": 5, "minute": 48}
